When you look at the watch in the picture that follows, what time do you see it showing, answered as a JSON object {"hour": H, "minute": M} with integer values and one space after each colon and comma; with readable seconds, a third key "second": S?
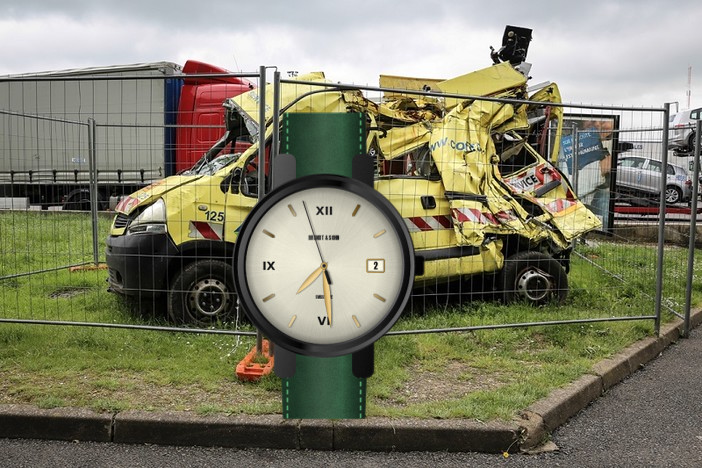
{"hour": 7, "minute": 28, "second": 57}
